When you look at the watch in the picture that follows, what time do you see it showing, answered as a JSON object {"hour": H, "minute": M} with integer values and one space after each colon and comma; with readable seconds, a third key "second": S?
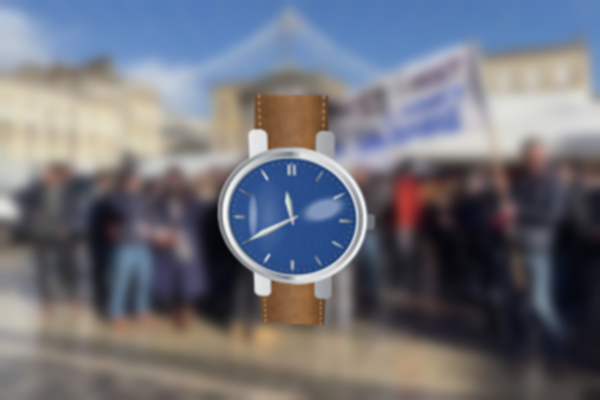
{"hour": 11, "minute": 40}
